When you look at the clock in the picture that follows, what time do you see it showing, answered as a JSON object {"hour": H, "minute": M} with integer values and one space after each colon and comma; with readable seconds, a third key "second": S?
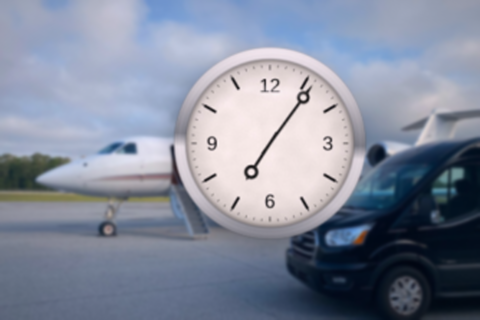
{"hour": 7, "minute": 6}
